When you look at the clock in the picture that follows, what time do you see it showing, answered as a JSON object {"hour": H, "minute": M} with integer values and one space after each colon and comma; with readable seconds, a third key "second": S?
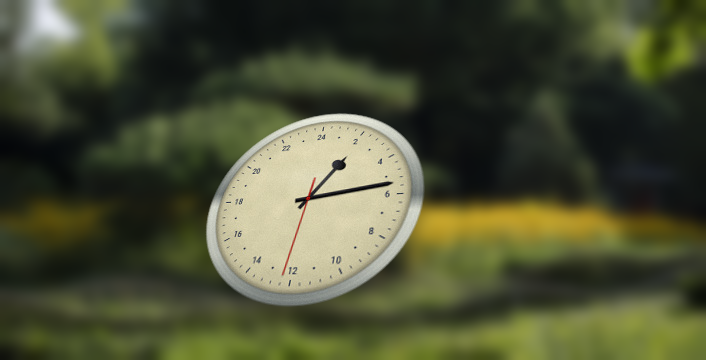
{"hour": 2, "minute": 13, "second": 31}
